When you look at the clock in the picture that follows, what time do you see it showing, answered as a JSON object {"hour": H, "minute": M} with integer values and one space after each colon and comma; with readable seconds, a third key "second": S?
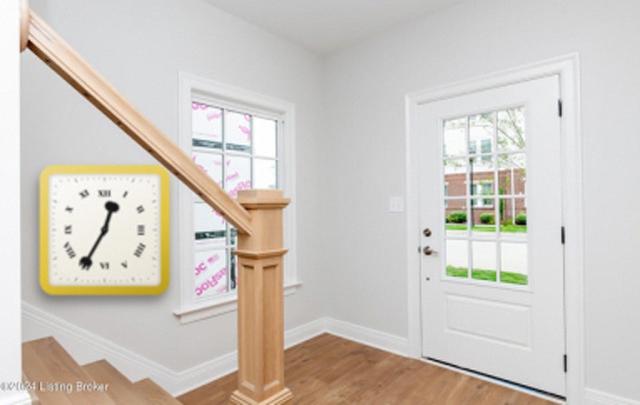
{"hour": 12, "minute": 35}
